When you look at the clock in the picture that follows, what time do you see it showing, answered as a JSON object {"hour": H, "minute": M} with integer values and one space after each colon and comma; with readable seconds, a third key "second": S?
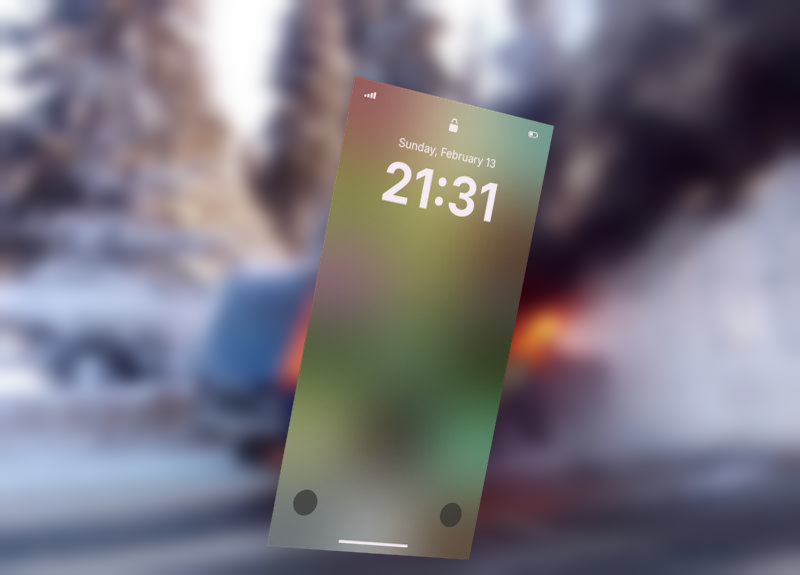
{"hour": 21, "minute": 31}
